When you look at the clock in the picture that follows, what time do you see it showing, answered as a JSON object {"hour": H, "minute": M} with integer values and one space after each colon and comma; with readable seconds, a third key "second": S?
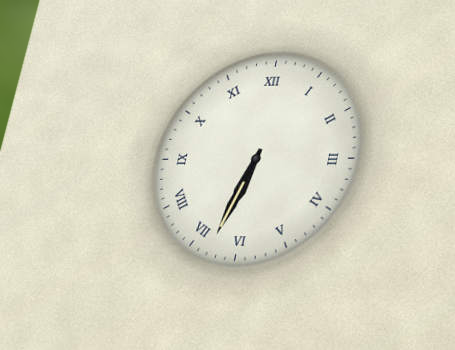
{"hour": 6, "minute": 33}
